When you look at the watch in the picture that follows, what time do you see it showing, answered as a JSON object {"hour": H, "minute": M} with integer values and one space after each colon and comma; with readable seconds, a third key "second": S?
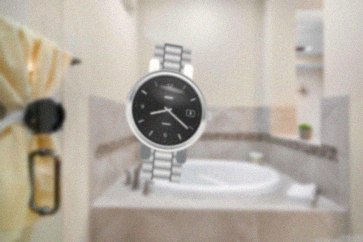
{"hour": 8, "minute": 21}
